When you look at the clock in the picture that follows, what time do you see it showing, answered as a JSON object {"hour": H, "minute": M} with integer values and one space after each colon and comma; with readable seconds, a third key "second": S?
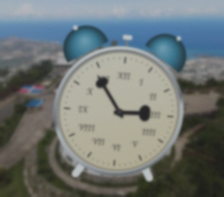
{"hour": 2, "minute": 54}
